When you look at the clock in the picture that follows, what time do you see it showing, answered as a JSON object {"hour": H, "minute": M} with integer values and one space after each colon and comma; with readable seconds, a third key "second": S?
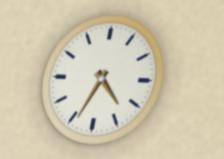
{"hour": 4, "minute": 34}
